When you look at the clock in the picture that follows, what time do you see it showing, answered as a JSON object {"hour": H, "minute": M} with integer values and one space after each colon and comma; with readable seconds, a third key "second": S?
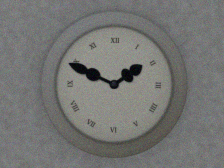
{"hour": 1, "minute": 49}
